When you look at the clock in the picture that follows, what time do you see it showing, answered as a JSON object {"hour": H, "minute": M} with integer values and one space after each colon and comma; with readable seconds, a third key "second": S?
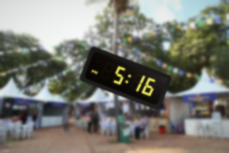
{"hour": 5, "minute": 16}
